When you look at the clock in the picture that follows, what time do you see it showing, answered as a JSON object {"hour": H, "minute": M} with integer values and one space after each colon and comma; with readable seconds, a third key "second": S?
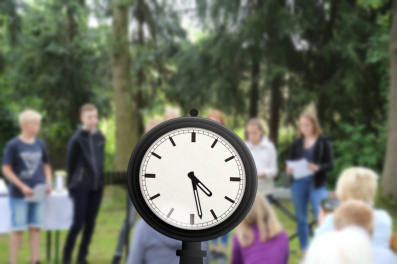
{"hour": 4, "minute": 28}
